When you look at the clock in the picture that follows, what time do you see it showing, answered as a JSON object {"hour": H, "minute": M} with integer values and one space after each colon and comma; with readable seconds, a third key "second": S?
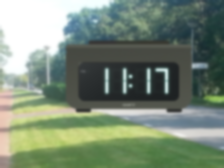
{"hour": 11, "minute": 17}
